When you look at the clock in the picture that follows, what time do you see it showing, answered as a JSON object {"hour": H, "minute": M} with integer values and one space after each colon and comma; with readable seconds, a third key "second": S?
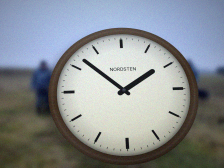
{"hour": 1, "minute": 52}
